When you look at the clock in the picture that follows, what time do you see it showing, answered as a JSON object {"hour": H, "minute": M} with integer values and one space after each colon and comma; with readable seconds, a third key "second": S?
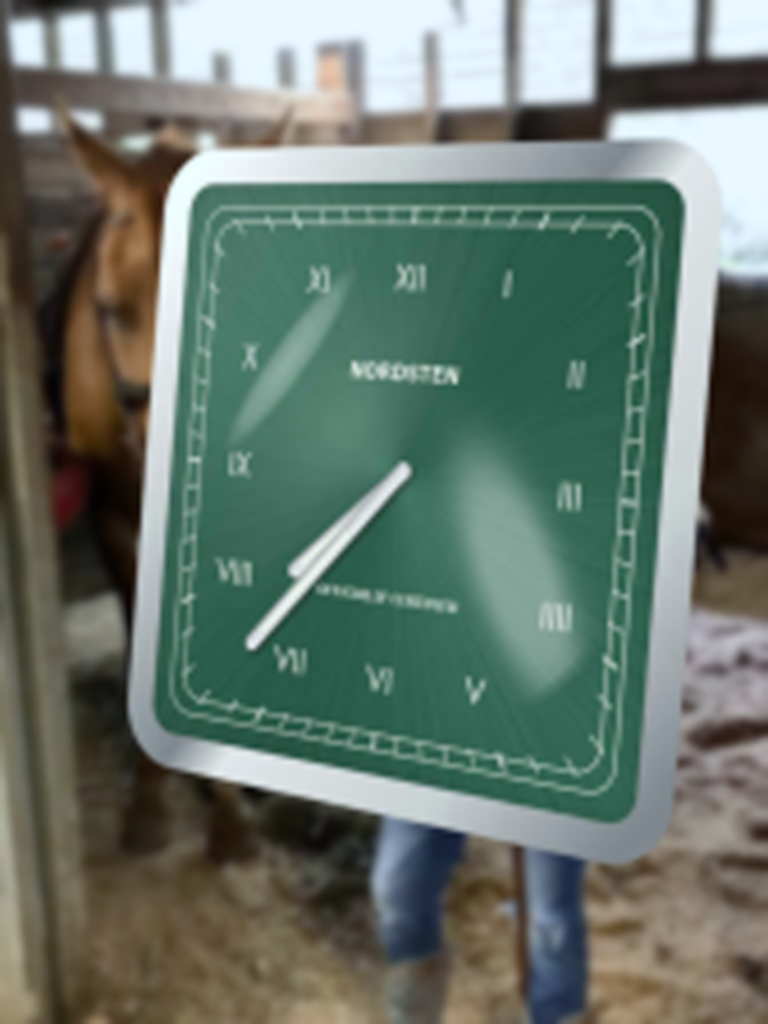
{"hour": 7, "minute": 37}
